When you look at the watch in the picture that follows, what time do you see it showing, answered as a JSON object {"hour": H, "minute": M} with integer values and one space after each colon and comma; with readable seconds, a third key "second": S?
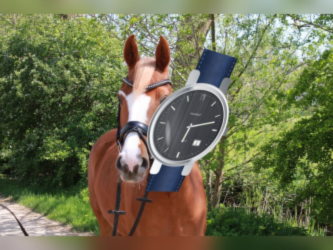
{"hour": 6, "minute": 12}
